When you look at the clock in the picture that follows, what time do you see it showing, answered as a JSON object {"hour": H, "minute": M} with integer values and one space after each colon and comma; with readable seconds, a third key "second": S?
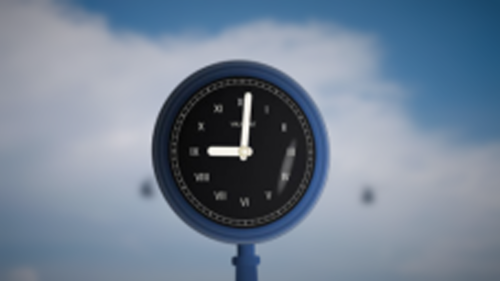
{"hour": 9, "minute": 1}
